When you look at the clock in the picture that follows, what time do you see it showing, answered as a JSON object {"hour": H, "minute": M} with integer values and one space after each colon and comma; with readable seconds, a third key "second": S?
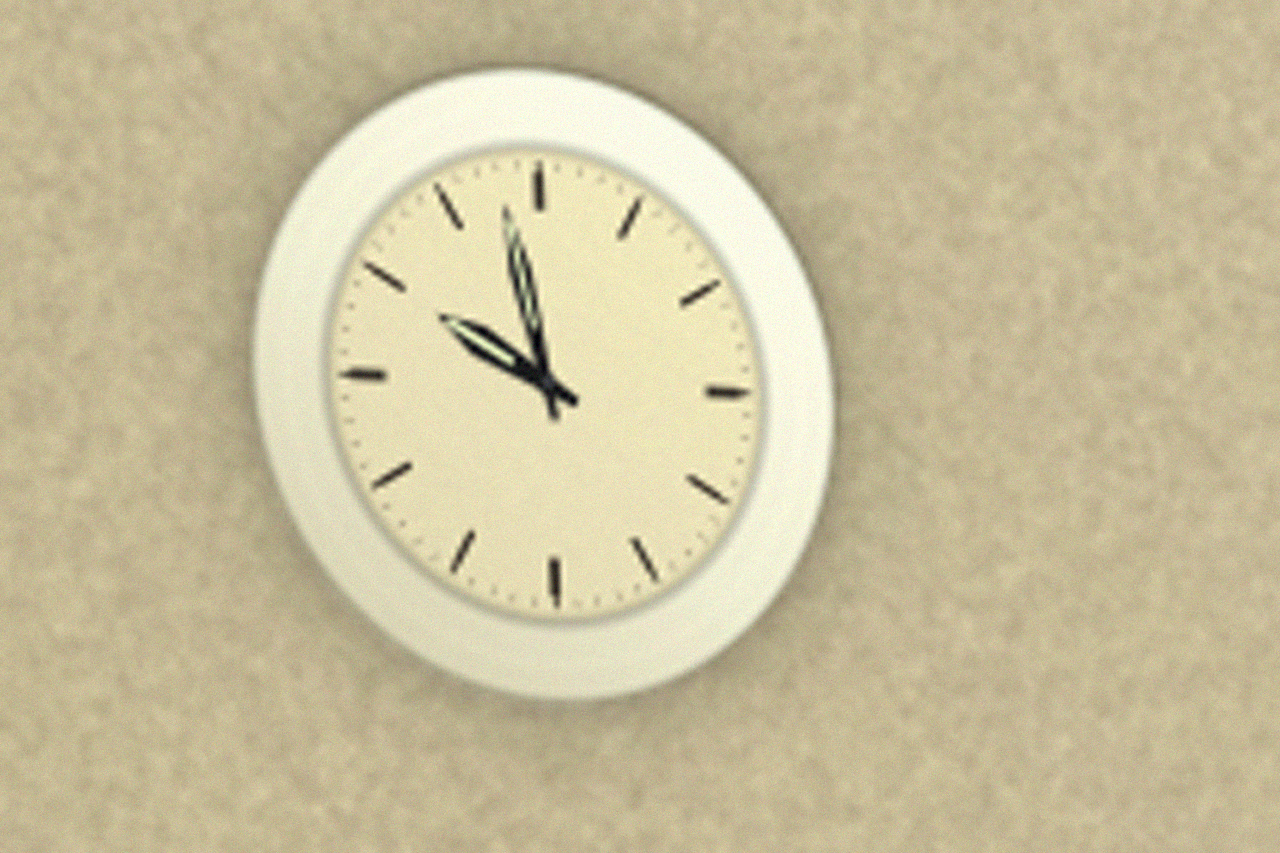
{"hour": 9, "minute": 58}
